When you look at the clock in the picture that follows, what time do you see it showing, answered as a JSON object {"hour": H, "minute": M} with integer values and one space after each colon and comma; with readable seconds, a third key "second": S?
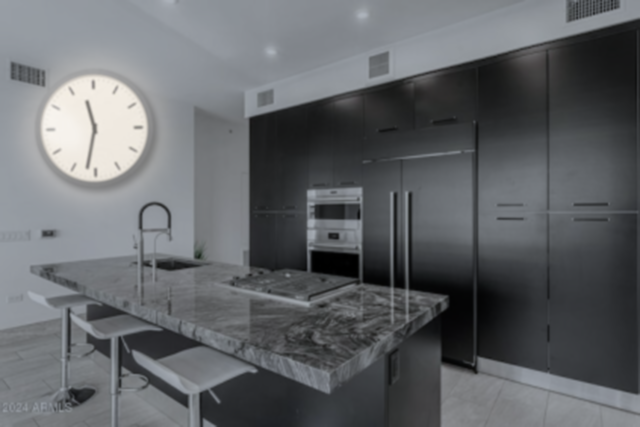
{"hour": 11, "minute": 32}
